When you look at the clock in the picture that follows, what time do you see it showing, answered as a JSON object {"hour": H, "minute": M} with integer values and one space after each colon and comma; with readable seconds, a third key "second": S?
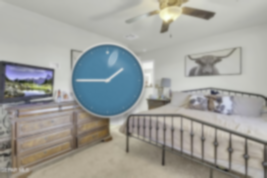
{"hour": 1, "minute": 45}
